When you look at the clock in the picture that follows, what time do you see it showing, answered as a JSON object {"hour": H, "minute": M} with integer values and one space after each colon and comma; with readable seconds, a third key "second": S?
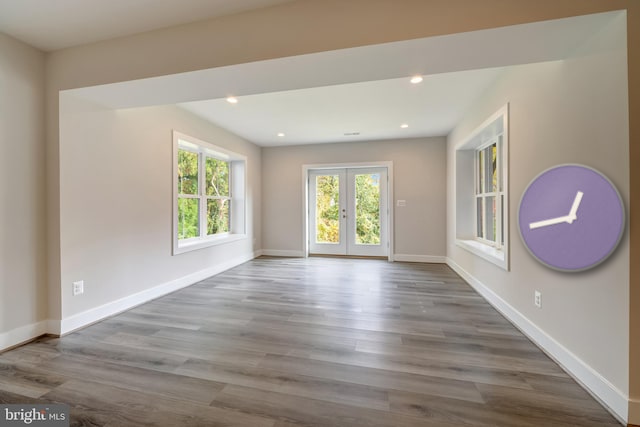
{"hour": 12, "minute": 43}
